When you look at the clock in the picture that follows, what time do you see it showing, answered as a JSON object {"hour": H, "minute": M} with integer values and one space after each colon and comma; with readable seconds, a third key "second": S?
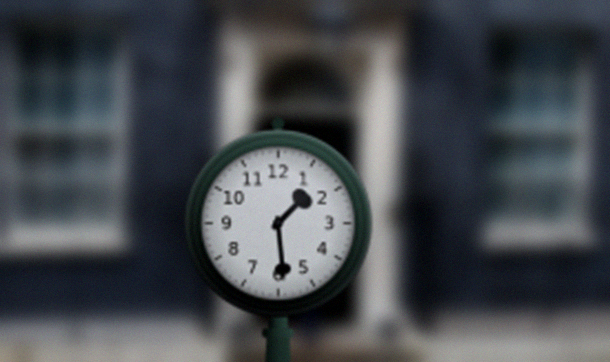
{"hour": 1, "minute": 29}
